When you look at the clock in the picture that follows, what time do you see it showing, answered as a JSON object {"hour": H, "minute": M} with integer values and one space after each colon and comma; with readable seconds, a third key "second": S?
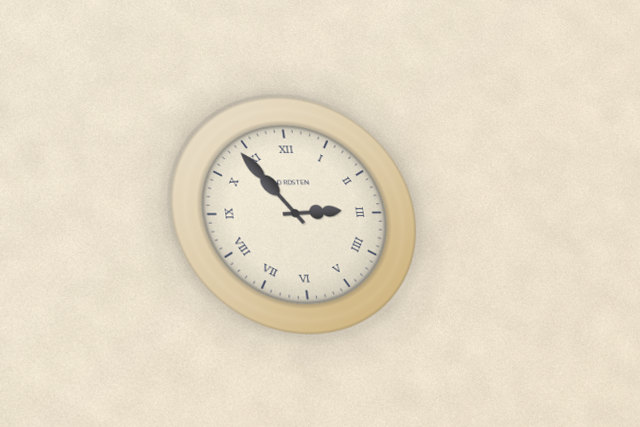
{"hour": 2, "minute": 54}
